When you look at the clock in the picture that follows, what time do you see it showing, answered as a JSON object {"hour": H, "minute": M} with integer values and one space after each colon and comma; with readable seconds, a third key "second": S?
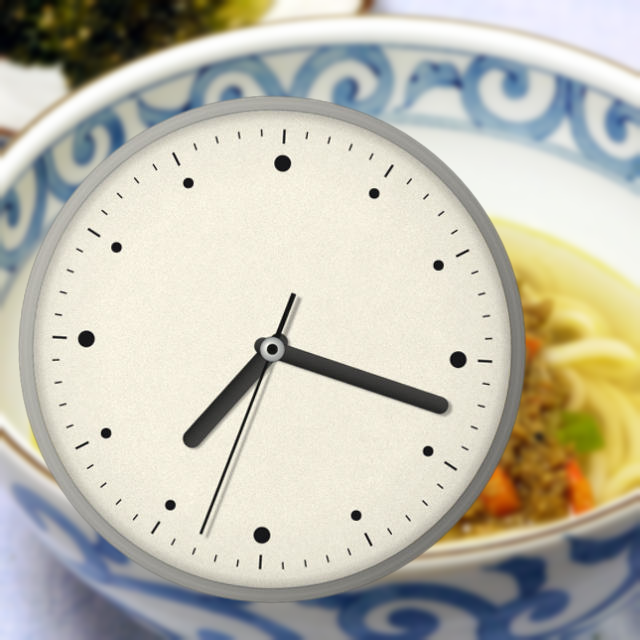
{"hour": 7, "minute": 17, "second": 33}
